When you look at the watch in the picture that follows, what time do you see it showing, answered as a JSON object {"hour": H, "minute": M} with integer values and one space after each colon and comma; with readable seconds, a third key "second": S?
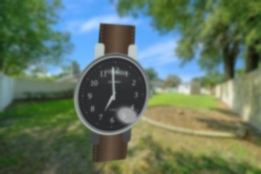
{"hour": 6, "minute": 59}
